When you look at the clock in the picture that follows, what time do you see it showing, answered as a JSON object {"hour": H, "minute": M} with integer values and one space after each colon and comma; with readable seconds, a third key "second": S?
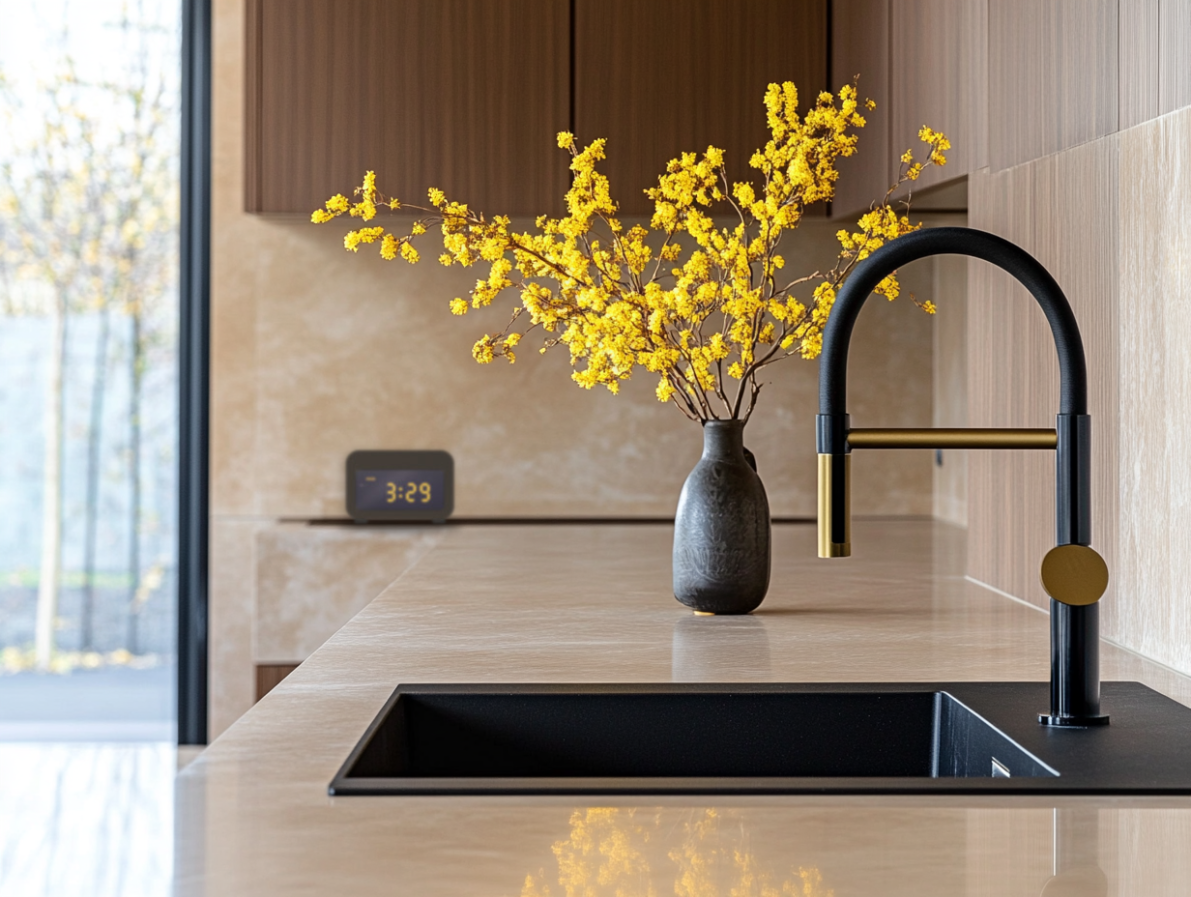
{"hour": 3, "minute": 29}
